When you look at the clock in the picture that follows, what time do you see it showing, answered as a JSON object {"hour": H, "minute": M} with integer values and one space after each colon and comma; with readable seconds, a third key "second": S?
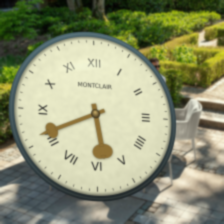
{"hour": 5, "minute": 41}
